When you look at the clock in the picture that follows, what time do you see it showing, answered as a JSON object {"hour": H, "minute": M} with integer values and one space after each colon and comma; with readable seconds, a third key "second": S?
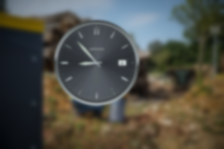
{"hour": 8, "minute": 53}
